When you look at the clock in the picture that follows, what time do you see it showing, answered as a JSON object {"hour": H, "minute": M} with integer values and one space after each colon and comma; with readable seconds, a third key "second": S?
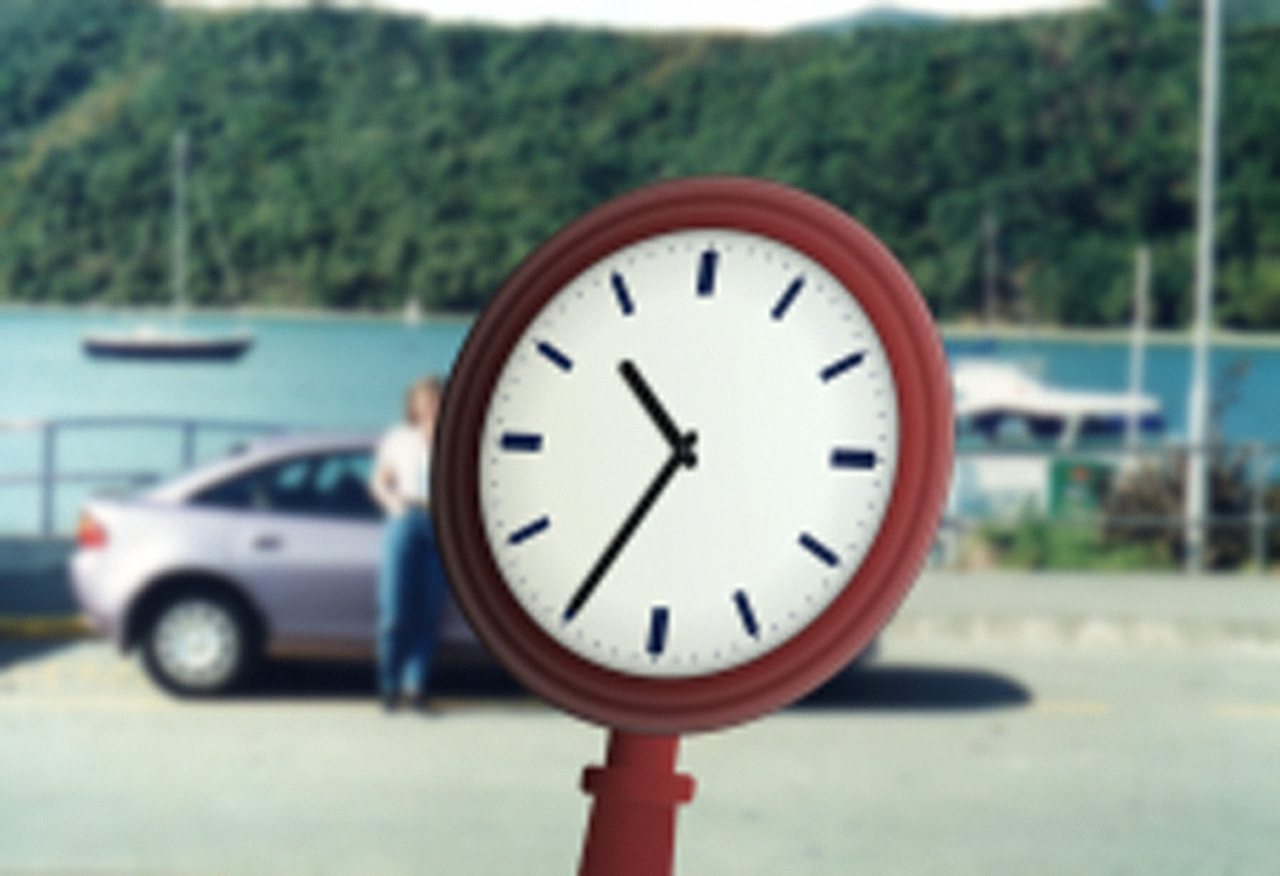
{"hour": 10, "minute": 35}
